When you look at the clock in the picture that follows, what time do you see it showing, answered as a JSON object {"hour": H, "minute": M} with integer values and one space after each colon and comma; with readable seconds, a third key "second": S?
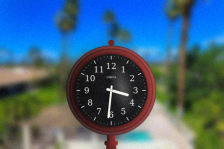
{"hour": 3, "minute": 31}
